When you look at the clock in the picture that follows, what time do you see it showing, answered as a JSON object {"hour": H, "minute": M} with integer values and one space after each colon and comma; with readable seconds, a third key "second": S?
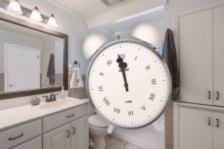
{"hour": 11, "minute": 59}
